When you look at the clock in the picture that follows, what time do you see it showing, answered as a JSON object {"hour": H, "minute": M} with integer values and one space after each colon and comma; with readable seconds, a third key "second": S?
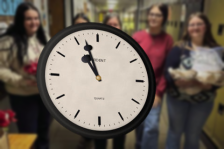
{"hour": 10, "minute": 57}
